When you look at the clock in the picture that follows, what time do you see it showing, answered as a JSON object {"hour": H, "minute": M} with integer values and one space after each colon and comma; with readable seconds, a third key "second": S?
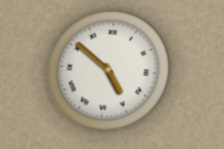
{"hour": 4, "minute": 51}
